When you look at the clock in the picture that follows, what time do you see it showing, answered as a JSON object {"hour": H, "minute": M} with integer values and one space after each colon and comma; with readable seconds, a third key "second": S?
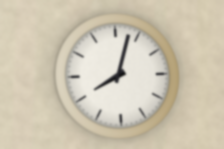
{"hour": 8, "minute": 3}
